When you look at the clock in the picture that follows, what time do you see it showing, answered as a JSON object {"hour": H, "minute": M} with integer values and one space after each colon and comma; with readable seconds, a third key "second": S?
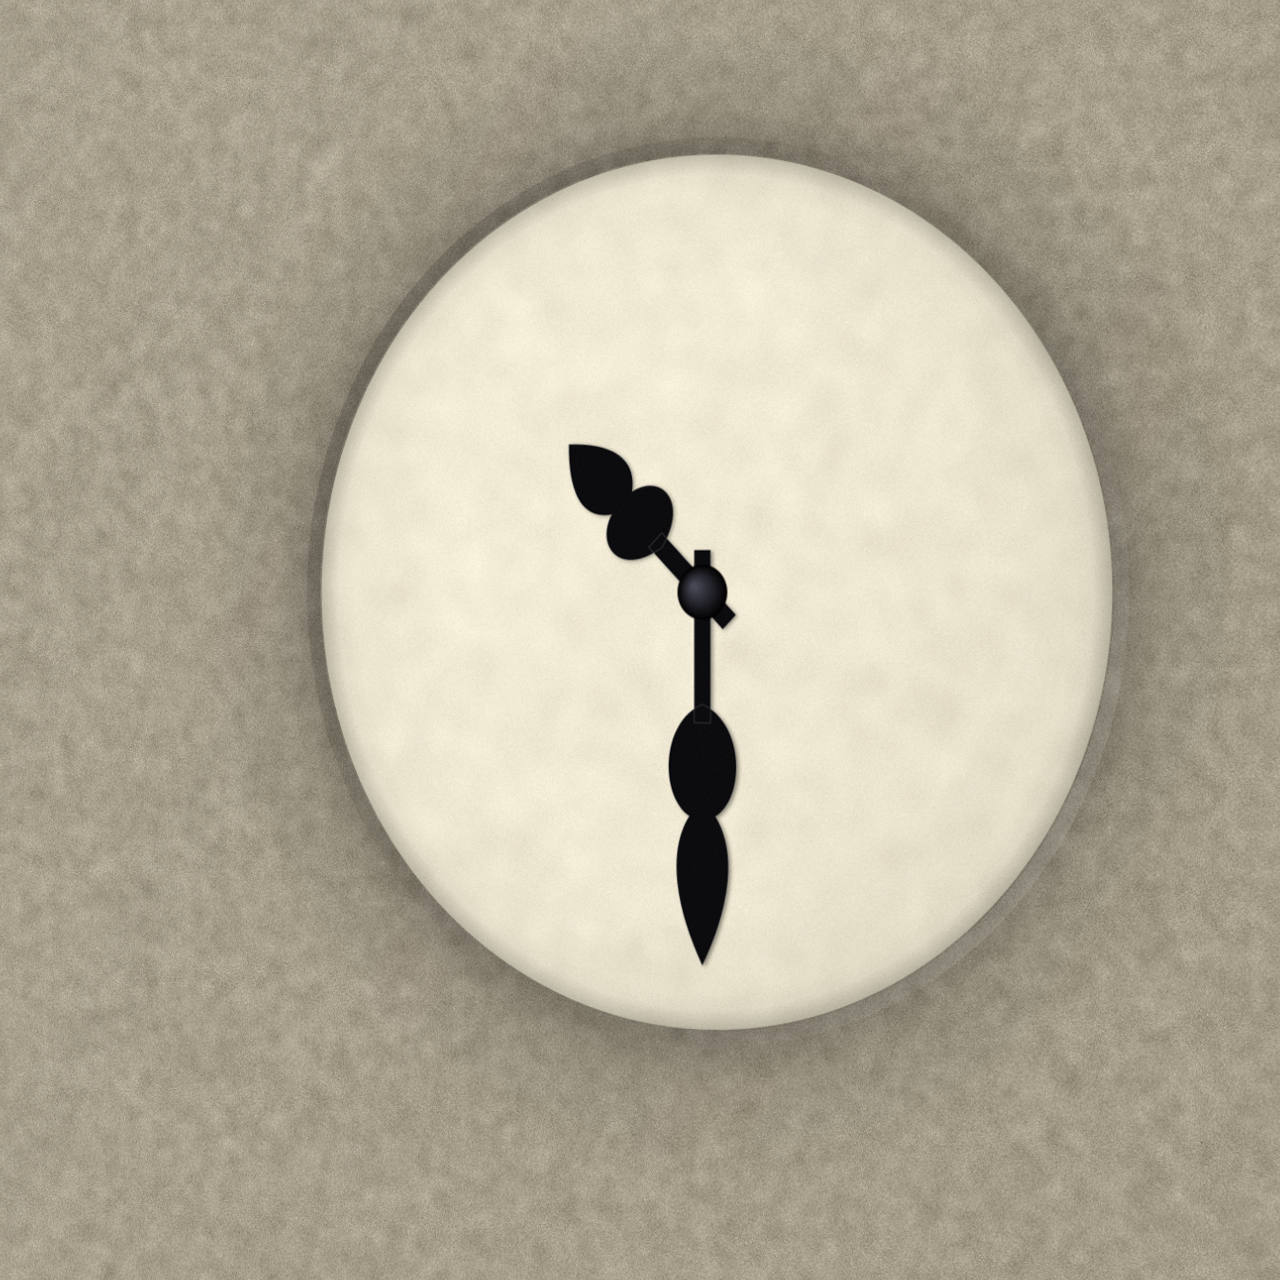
{"hour": 10, "minute": 30}
